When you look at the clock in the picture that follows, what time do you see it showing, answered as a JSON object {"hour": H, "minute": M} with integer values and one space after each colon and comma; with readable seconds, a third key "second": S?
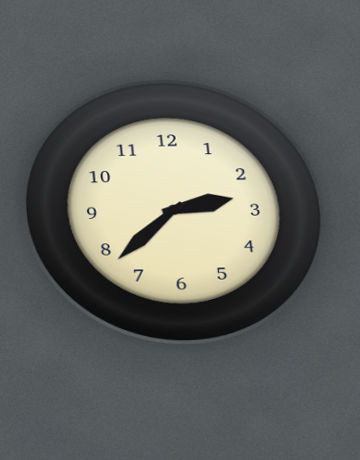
{"hour": 2, "minute": 38}
